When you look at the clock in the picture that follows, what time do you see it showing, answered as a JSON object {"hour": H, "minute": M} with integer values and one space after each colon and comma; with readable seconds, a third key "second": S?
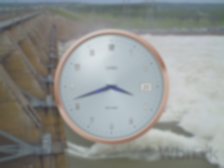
{"hour": 3, "minute": 42}
